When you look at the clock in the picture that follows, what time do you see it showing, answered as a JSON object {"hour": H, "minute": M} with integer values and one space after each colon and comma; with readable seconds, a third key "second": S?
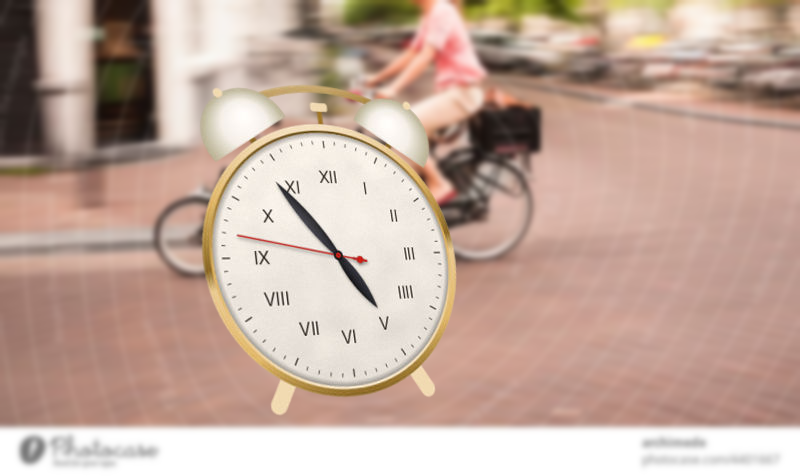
{"hour": 4, "minute": 53, "second": 47}
